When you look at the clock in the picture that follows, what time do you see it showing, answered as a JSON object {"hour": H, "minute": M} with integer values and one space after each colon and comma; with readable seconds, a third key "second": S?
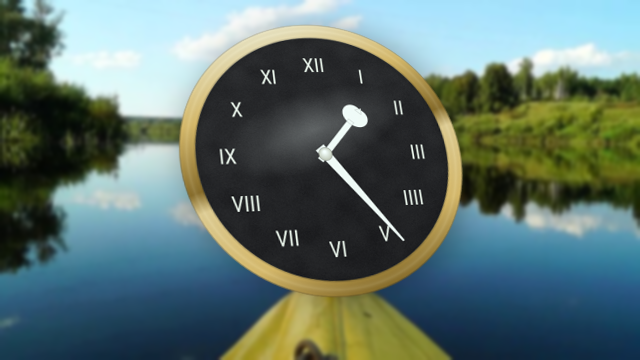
{"hour": 1, "minute": 24}
